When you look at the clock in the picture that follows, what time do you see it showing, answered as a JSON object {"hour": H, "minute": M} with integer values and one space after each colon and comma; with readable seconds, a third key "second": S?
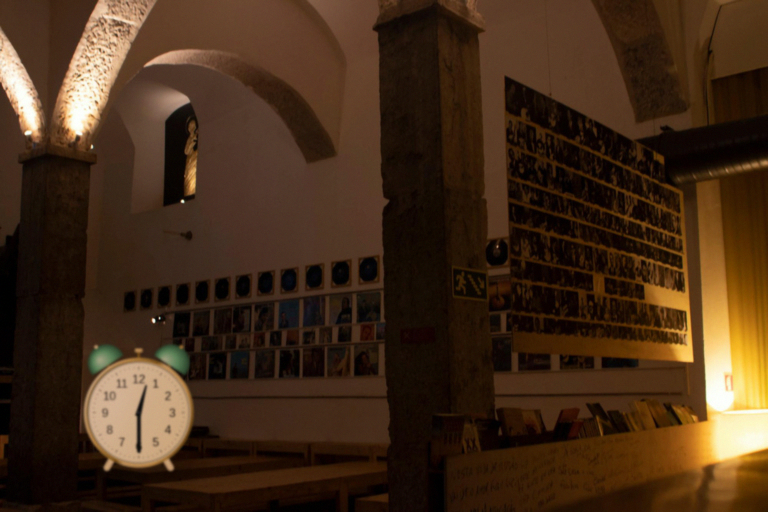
{"hour": 12, "minute": 30}
